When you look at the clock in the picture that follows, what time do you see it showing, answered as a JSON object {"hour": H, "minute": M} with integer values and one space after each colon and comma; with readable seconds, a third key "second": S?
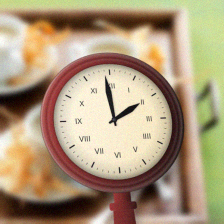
{"hour": 1, "minute": 59}
